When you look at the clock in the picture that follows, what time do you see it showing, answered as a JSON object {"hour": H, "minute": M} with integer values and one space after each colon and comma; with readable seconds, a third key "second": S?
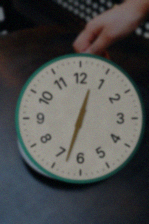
{"hour": 12, "minute": 33}
